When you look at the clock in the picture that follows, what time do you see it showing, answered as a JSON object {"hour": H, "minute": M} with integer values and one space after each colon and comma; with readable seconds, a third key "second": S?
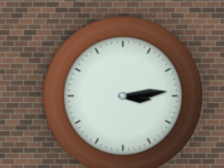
{"hour": 3, "minute": 14}
